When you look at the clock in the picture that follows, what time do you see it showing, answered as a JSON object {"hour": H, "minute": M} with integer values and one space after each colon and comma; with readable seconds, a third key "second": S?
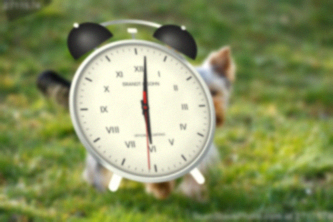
{"hour": 6, "minute": 1, "second": 31}
